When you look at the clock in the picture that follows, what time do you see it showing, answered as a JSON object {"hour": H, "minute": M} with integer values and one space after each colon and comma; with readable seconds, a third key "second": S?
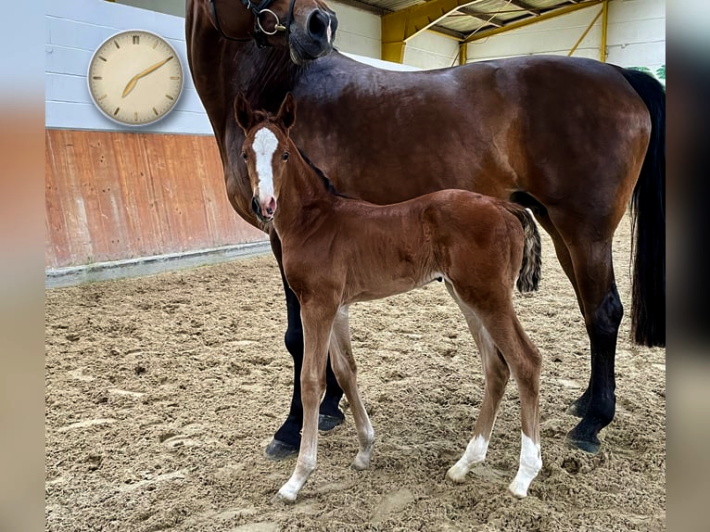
{"hour": 7, "minute": 10}
